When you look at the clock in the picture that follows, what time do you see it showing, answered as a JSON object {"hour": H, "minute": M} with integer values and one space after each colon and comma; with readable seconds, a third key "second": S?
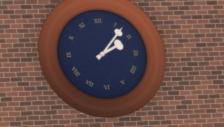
{"hour": 2, "minute": 7}
